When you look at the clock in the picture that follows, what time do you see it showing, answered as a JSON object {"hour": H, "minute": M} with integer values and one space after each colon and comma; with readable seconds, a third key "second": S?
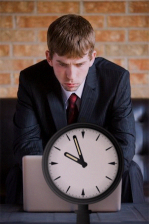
{"hour": 9, "minute": 57}
